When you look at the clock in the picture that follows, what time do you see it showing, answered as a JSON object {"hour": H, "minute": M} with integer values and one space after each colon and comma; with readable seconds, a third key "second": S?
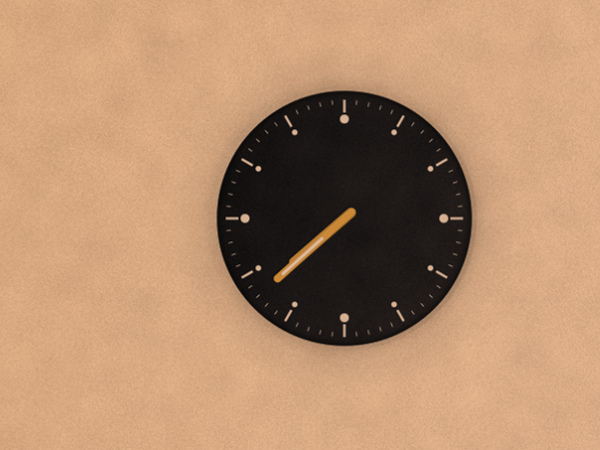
{"hour": 7, "minute": 38}
